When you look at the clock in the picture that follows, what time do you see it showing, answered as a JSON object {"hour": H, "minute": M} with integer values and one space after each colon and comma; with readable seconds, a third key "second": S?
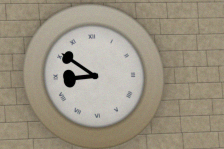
{"hour": 8, "minute": 51}
